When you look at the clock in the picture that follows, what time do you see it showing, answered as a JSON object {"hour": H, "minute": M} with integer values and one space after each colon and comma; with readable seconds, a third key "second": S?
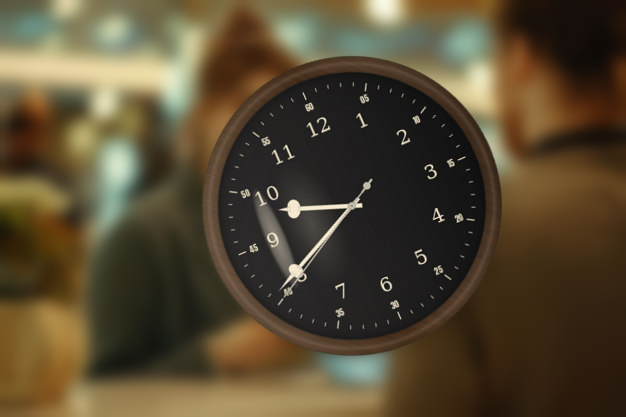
{"hour": 9, "minute": 40, "second": 40}
